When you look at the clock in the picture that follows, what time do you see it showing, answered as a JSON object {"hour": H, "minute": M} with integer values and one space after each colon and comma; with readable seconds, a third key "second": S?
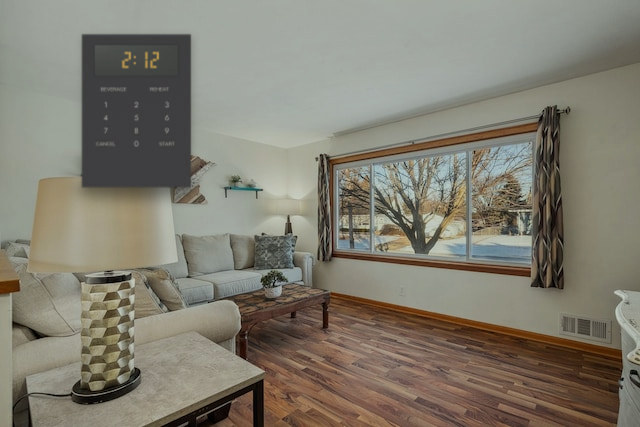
{"hour": 2, "minute": 12}
